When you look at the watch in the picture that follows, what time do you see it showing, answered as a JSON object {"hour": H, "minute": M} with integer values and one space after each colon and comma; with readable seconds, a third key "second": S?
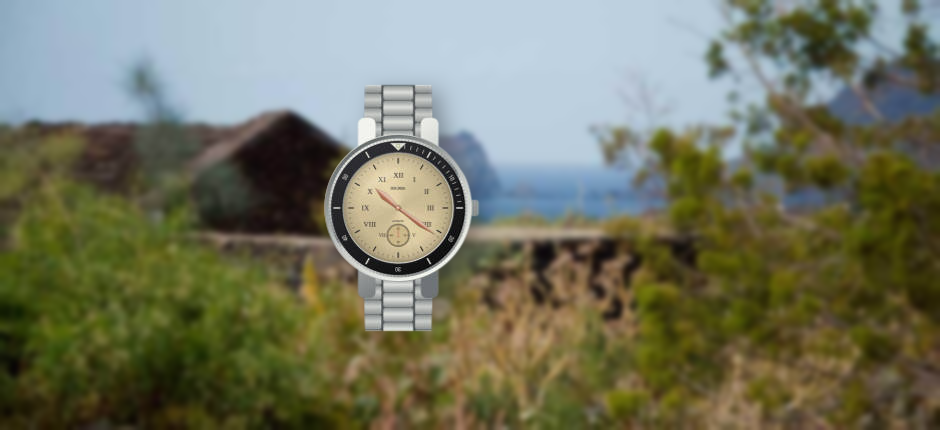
{"hour": 10, "minute": 21}
